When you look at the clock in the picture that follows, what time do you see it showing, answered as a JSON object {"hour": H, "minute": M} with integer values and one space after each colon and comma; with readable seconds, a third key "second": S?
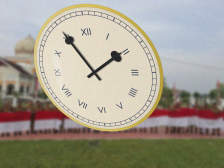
{"hour": 1, "minute": 55}
